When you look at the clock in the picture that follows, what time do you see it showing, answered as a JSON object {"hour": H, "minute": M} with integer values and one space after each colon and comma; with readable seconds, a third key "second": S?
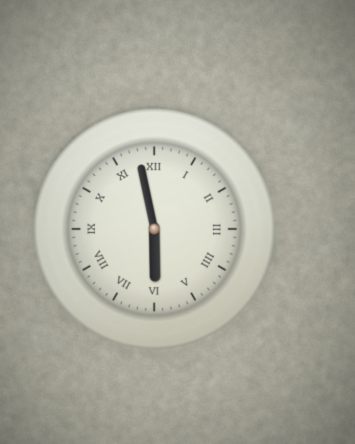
{"hour": 5, "minute": 58}
